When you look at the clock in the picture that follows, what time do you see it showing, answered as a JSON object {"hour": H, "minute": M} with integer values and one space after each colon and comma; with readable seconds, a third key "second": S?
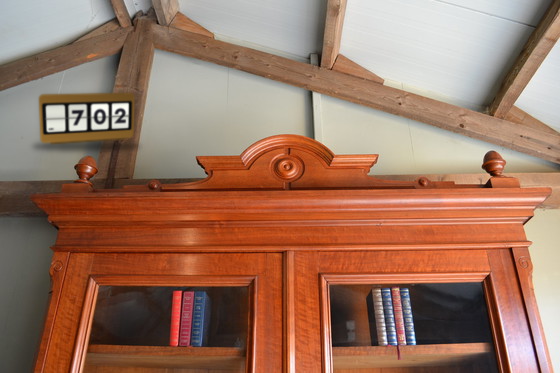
{"hour": 7, "minute": 2}
